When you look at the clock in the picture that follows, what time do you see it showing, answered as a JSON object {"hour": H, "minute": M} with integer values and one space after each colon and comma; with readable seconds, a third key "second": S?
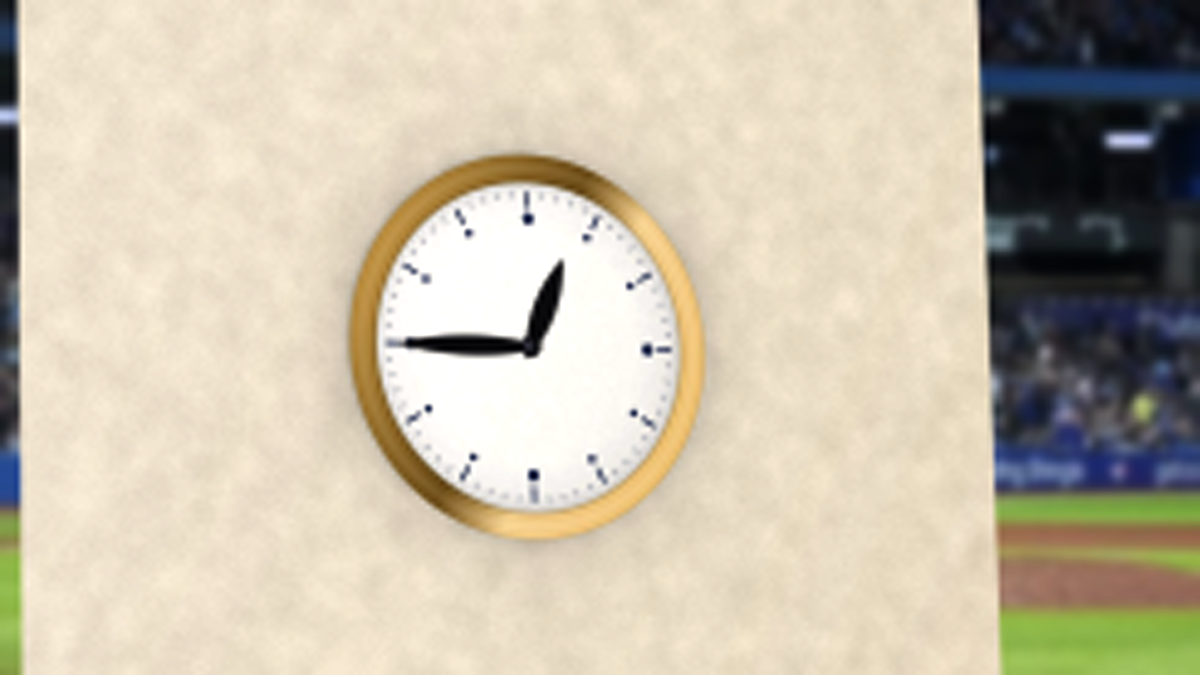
{"hour": 12, "minute": 45}
